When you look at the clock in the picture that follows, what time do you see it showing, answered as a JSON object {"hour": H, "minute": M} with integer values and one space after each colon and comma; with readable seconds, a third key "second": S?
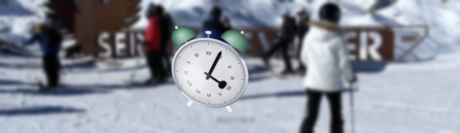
{"hour": 4, "minute": 4}
